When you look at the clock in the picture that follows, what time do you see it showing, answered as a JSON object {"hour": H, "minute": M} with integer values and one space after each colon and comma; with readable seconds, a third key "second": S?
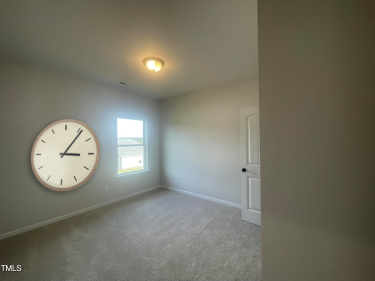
{"hour": 3, "minute": 6}
